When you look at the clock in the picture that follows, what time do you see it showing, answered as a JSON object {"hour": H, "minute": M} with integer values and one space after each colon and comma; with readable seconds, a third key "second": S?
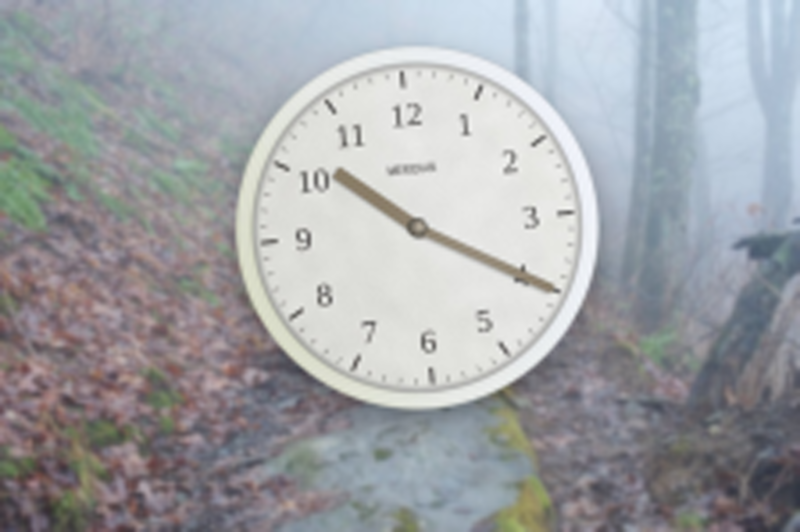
{"hour": 10, "minute": 20}
